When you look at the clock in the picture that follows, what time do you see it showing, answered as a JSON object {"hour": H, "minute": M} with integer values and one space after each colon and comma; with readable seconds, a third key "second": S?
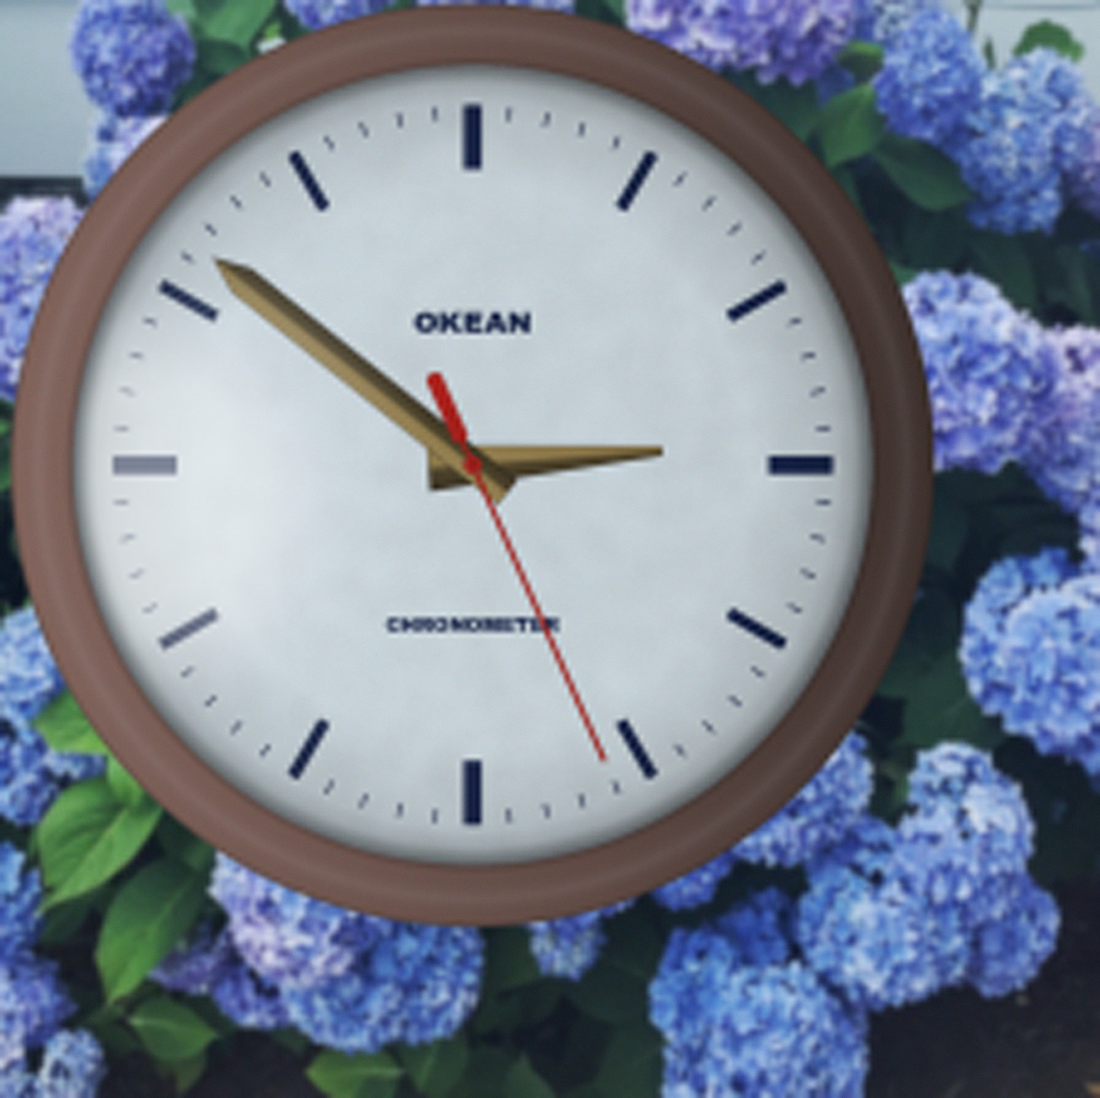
{"hour": 2, "minute": 51, "second": 26}
